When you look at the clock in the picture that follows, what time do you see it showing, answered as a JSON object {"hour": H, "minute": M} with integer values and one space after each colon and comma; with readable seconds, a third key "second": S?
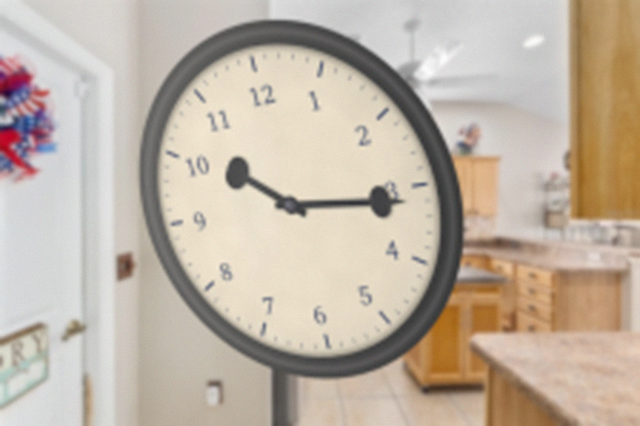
{"hour": 10, "minute": 16}
